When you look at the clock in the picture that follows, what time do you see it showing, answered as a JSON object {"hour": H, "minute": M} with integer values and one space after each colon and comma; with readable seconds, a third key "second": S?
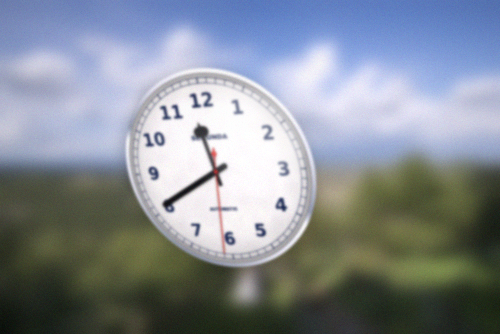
{"hour": 11, "minute": 40, "second": 31}
